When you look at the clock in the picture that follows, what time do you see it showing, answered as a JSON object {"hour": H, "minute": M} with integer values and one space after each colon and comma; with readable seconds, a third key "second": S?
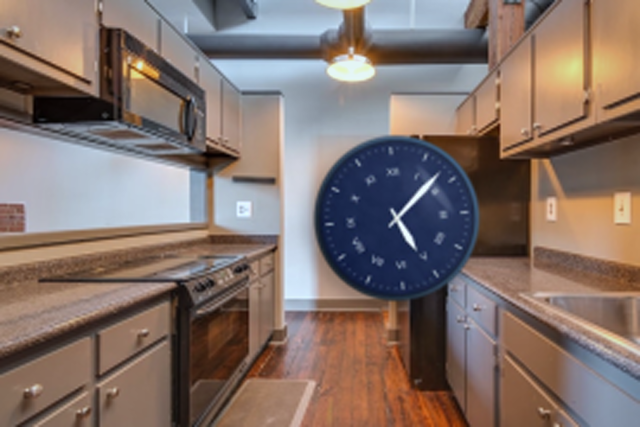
{"hour": 5, "minute": 8}
